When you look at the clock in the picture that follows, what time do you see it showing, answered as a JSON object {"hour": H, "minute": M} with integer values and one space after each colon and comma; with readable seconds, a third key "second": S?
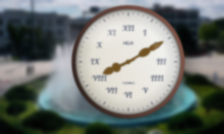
{"hour": 8, "minute": 10}
